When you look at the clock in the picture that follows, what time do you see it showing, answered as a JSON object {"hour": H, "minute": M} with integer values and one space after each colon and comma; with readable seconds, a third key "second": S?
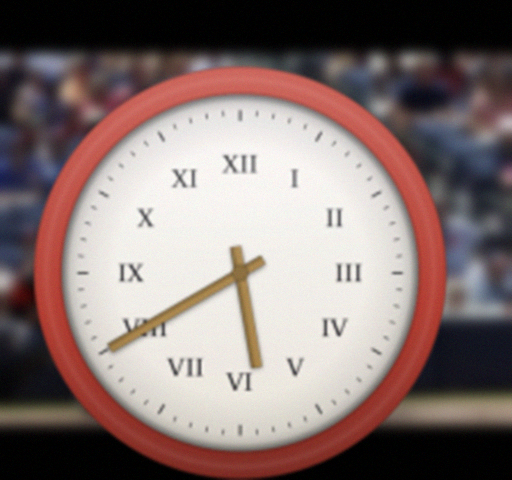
{"hour": 5, "minute": 40}
